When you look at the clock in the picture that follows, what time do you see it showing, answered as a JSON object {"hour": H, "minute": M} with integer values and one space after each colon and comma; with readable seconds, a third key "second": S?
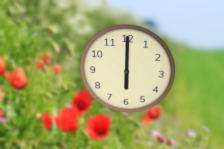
{"hour": 6, "minute": 0}
